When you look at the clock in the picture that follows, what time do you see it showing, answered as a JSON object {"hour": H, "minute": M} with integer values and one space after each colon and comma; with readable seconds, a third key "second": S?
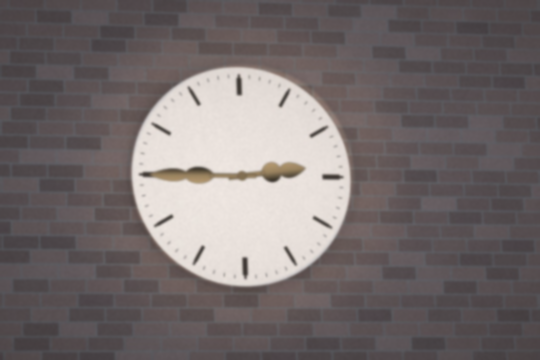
{"hour": 2, "minute": 45}
